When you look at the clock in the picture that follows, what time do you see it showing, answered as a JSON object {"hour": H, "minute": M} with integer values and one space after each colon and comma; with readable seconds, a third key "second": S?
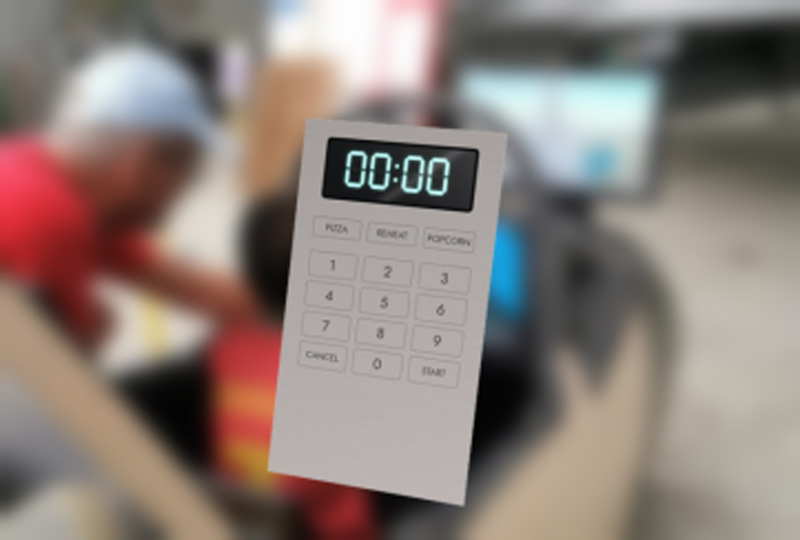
{"hour": 0, "minute": 0}
